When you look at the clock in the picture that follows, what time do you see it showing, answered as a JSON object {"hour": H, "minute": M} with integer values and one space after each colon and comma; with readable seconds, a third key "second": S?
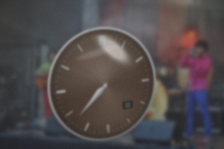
{"hour": 7, "minute": 38}
